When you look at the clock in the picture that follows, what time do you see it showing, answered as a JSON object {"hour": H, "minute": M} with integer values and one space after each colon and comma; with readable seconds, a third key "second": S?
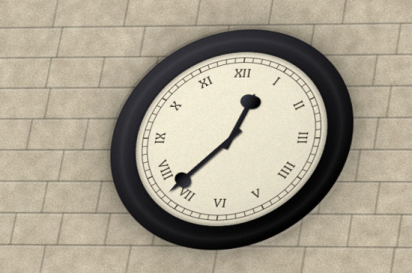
{"hour": 12, "minute": 37}
